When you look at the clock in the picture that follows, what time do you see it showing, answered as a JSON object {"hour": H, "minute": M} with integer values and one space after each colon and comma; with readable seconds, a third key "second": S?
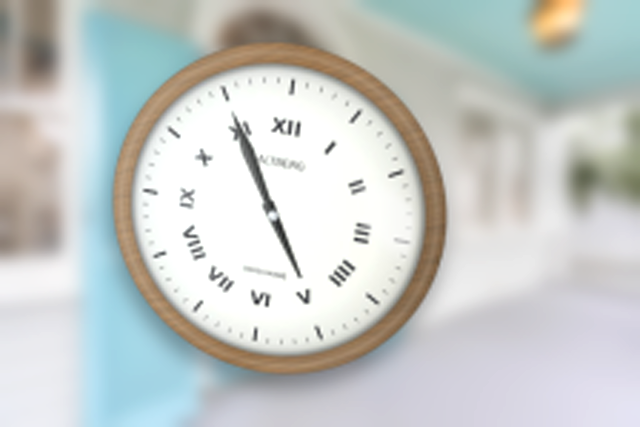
{"hour": 4, "minute": 55}
